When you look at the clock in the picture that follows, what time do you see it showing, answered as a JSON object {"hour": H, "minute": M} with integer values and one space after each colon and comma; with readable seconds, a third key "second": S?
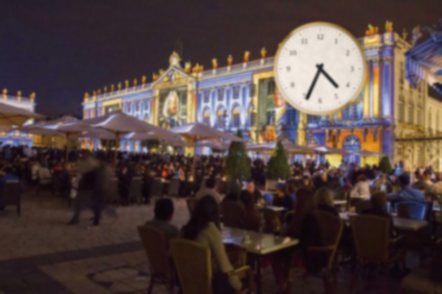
{"hour": 4, "minute": 34}
